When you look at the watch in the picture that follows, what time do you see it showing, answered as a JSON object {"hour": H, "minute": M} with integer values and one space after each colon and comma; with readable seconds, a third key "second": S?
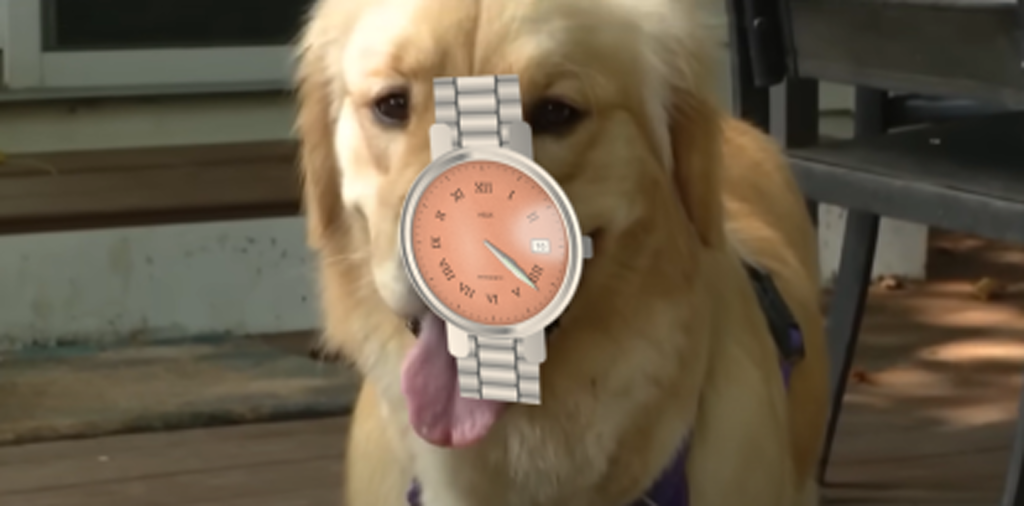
{"hour": 4, "minute": 22}
